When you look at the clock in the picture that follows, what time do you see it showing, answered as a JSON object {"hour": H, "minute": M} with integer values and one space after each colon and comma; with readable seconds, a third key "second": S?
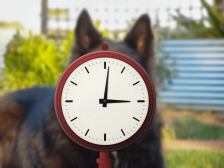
{"hour": 3, "minute": 1}
